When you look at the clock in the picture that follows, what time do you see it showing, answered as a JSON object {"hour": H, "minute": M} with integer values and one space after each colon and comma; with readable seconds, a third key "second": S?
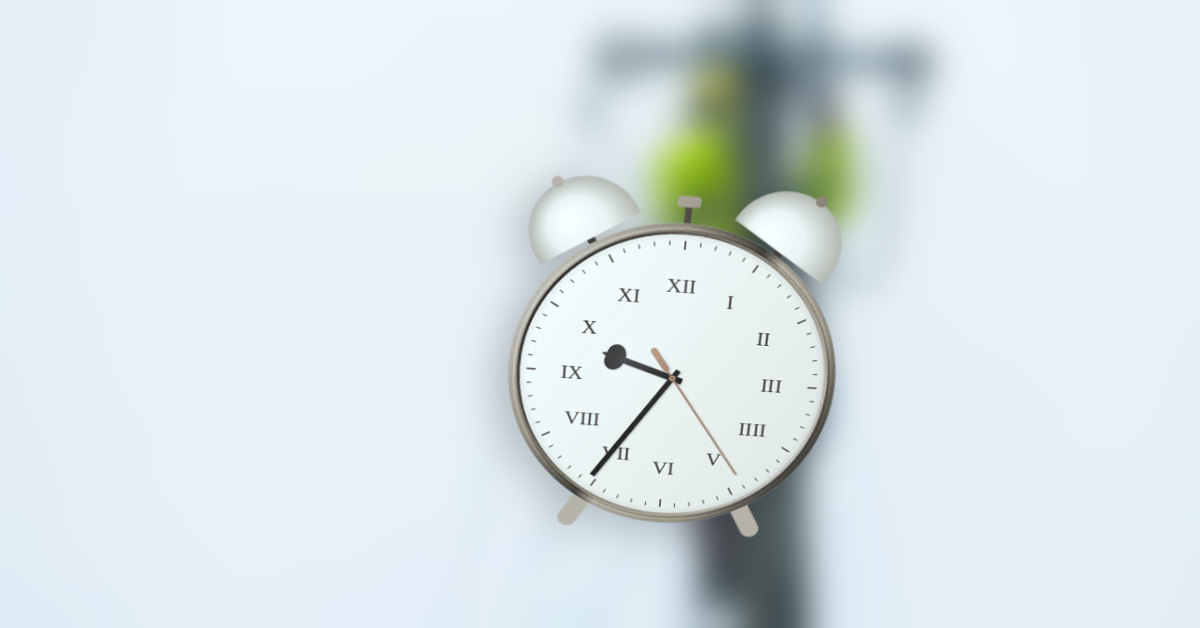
{"hour": 9, "minute": 35, "second": 24}
